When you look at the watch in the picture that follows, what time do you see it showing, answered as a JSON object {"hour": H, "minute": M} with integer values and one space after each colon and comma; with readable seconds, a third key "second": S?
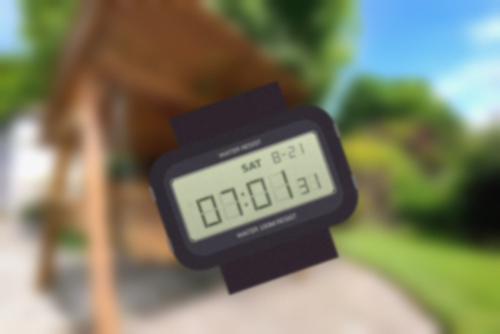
{"hour": 7, "minute": 1, "second": 31}
